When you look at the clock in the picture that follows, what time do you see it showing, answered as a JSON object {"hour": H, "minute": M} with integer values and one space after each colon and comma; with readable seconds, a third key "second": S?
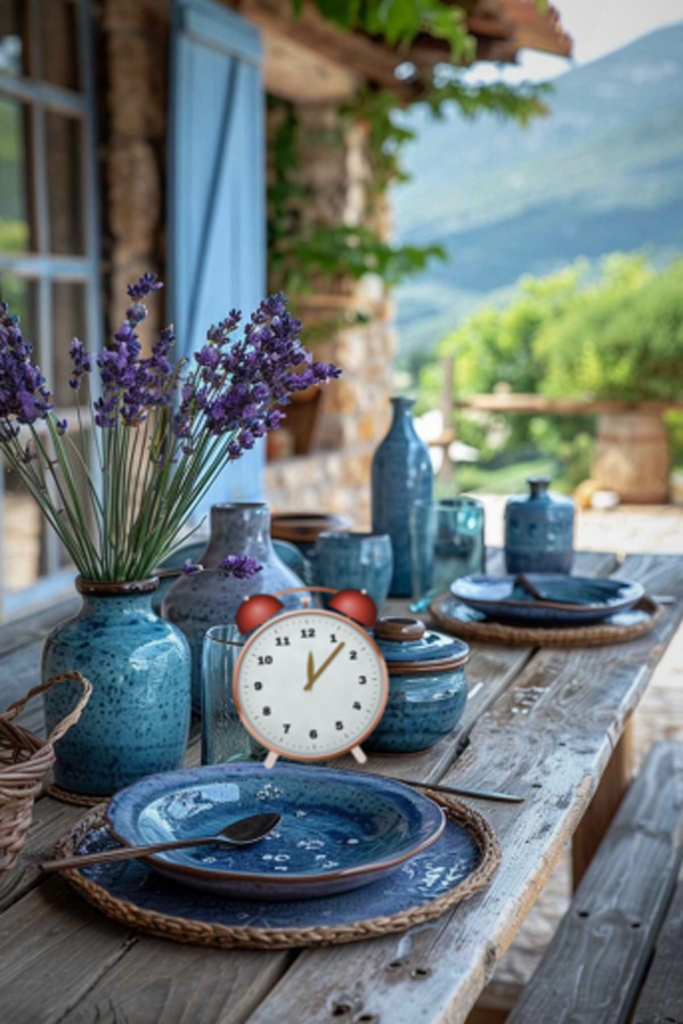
{"hour": 12, "minute": 7}
